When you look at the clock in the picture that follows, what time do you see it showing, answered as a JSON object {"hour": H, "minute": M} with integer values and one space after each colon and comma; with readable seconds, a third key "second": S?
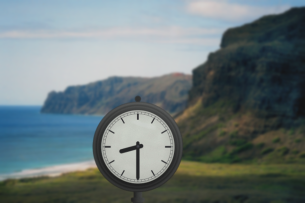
{"hour": 8, "minute": 30}
